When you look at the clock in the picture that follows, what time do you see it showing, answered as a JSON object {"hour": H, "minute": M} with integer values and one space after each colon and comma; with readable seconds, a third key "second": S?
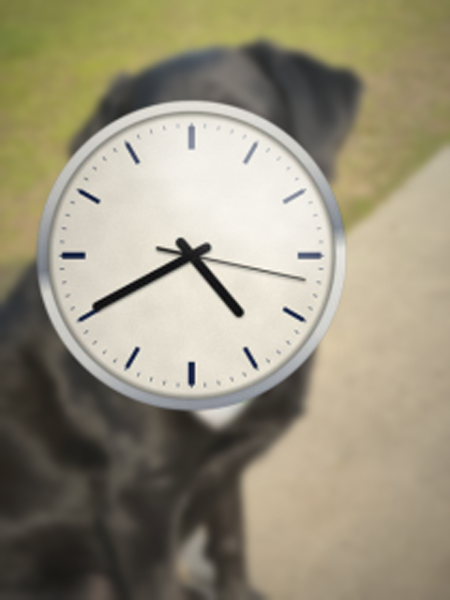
{"hour": 4, "minute": 40, "second": 17}
